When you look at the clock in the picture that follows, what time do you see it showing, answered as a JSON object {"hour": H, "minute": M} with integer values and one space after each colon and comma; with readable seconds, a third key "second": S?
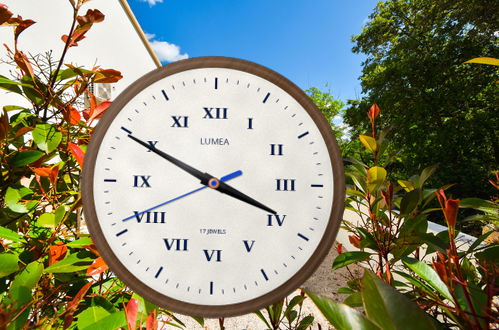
{"hour": 3, "minute": 49, "second": 41}
